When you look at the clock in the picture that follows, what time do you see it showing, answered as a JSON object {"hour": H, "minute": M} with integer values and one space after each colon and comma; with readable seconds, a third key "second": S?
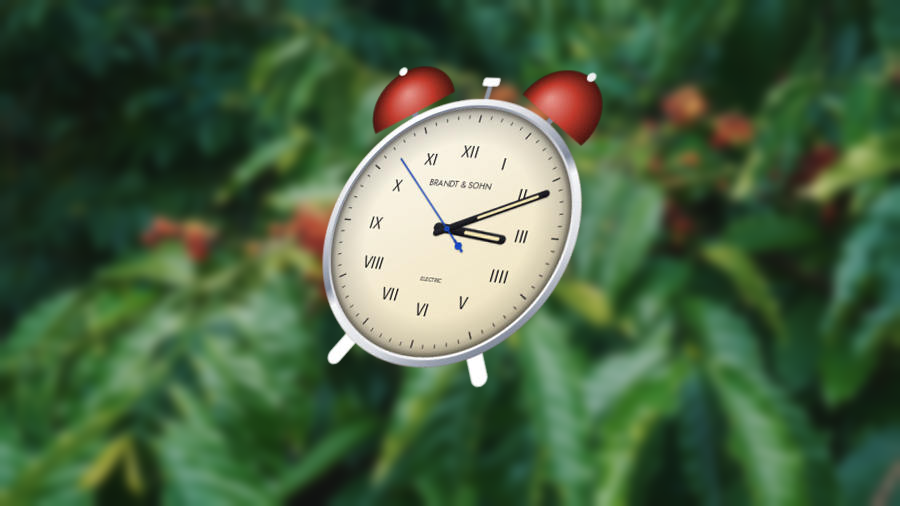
{"hour": 3, "minute": 10, "second": 52}
